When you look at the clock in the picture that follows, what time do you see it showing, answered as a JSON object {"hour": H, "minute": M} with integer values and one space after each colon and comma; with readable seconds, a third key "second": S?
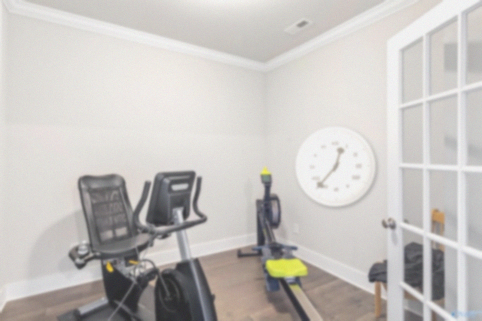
{"hour": 12, "minute": 37}
